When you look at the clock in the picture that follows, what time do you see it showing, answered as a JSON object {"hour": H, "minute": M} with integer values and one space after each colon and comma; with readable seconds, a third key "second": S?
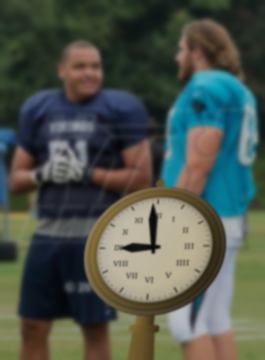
{"hour": 8, "minute": 59}
